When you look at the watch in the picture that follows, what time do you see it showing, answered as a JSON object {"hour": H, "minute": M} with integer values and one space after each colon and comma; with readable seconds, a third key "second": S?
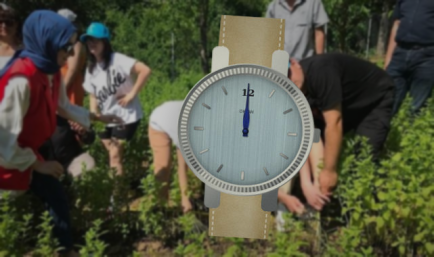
{"hour": 12, "minute": 0}
